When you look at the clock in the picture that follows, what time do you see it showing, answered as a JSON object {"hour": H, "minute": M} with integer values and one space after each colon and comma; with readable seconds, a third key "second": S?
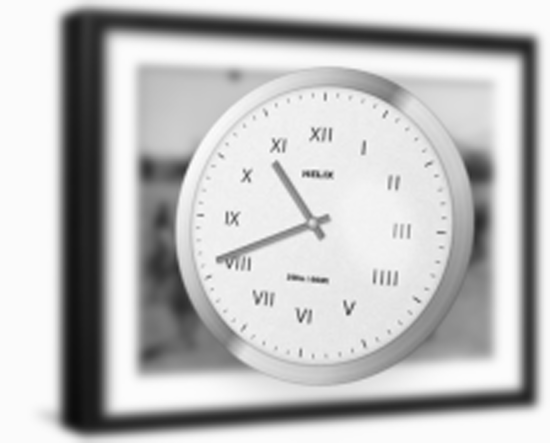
{"hour": 10, "minute": 41}
